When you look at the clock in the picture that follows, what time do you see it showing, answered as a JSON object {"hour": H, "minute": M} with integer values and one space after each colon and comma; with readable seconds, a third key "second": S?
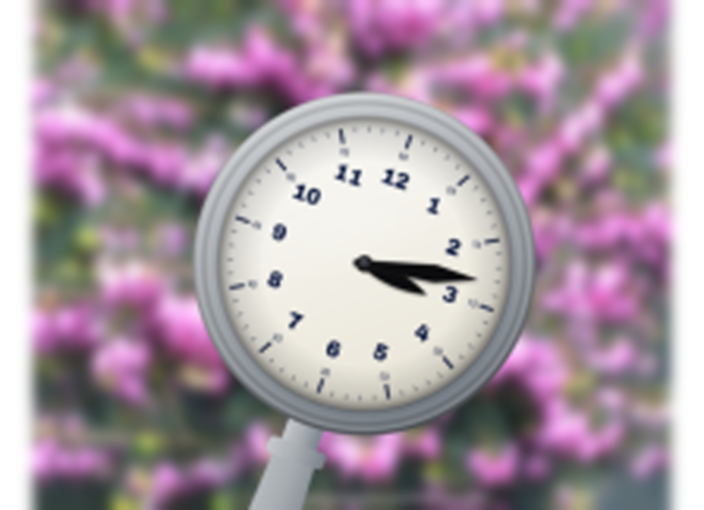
{"hour": 3, "minute": 13}
